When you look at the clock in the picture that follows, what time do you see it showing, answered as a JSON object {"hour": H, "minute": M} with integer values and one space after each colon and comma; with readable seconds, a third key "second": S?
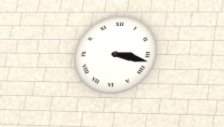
{"hour": 3, "minute": 17}
